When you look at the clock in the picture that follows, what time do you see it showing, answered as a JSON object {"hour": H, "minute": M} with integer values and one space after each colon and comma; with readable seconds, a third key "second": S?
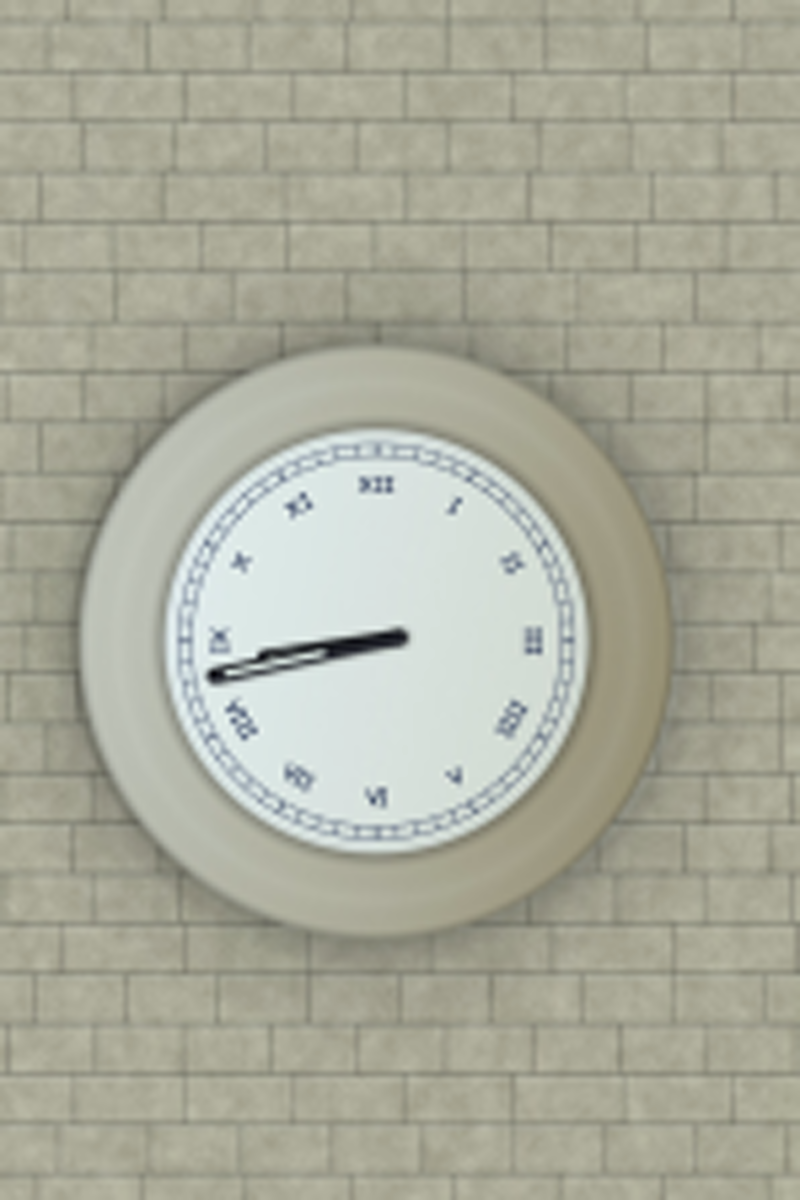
{"hour": 8, "minute": 43}
